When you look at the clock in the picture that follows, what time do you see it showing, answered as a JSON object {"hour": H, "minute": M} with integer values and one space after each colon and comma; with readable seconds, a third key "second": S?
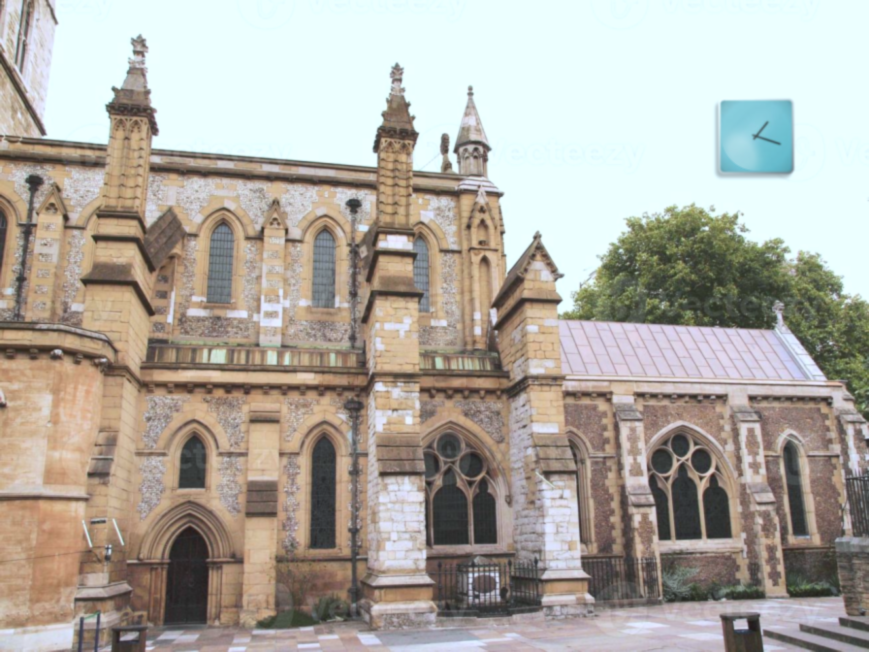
{"hour": 1, "minute": 18}
